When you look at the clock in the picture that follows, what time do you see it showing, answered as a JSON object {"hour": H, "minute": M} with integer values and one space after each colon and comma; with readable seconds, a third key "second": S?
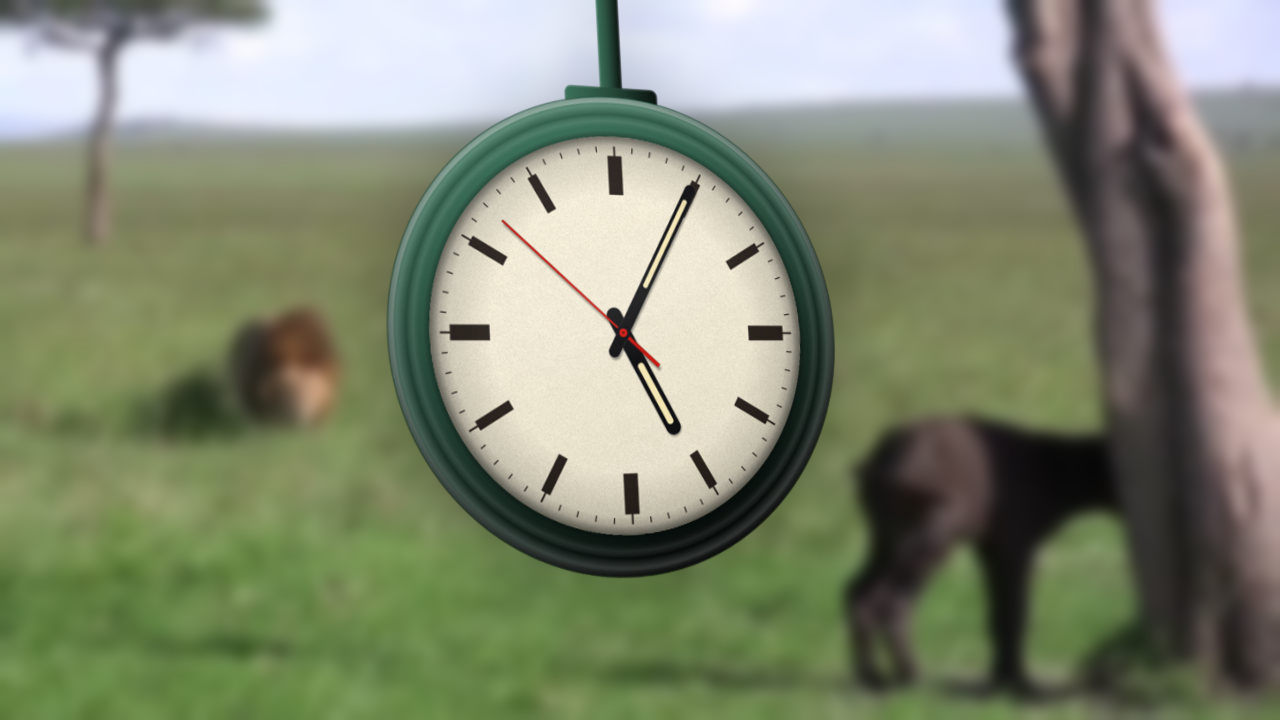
{"hour": 5, "minute": 4, "second": 52}
